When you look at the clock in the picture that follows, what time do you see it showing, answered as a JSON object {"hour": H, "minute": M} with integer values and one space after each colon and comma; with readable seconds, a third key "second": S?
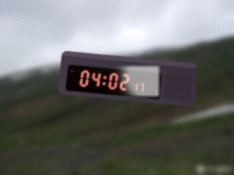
{"hour": 4, "minute": 2, "second": 17}
